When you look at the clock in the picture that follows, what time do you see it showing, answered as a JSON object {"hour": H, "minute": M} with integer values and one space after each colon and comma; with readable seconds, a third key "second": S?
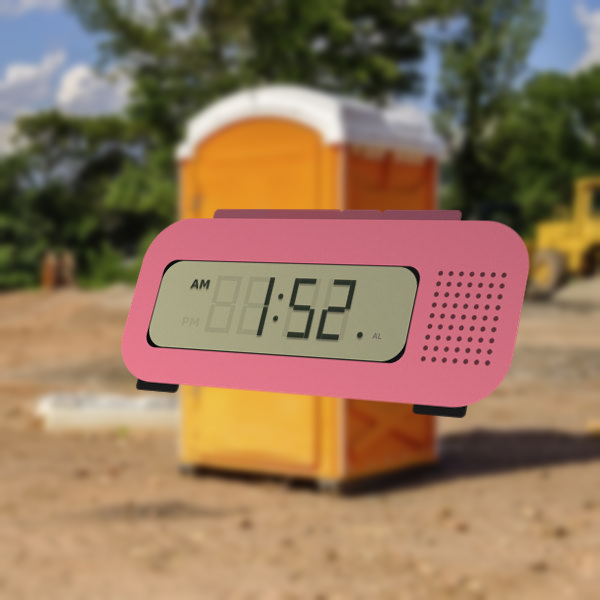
{"hour": 1, "minute": 52}
